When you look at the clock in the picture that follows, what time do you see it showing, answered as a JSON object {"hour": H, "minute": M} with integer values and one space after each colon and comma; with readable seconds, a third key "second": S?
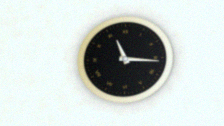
{"hour": 11, "minute": 16}
